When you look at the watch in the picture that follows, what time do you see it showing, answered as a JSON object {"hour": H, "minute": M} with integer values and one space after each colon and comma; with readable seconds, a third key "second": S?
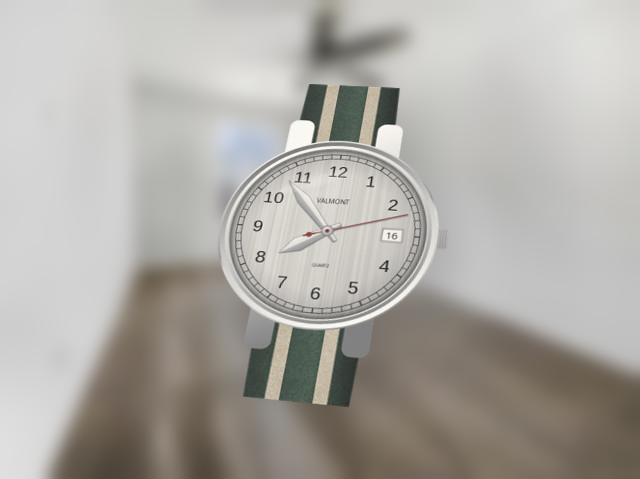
{"hour": 7, "minute": 53, "second": 12}
